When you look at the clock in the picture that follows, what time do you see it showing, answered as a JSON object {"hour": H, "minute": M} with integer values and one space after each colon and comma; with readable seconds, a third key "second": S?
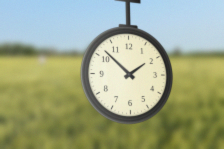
{"hour": 1, "minute": 52}
